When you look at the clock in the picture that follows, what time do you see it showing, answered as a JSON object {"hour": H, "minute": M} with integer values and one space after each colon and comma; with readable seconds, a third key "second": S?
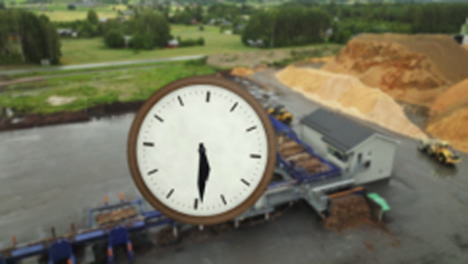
{"hour": 5, "minute": 29}
